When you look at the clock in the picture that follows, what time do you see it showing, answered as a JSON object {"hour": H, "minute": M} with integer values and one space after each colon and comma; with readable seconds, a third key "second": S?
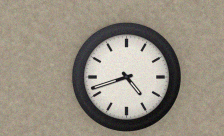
{"hour": 4, "minute": 42}
